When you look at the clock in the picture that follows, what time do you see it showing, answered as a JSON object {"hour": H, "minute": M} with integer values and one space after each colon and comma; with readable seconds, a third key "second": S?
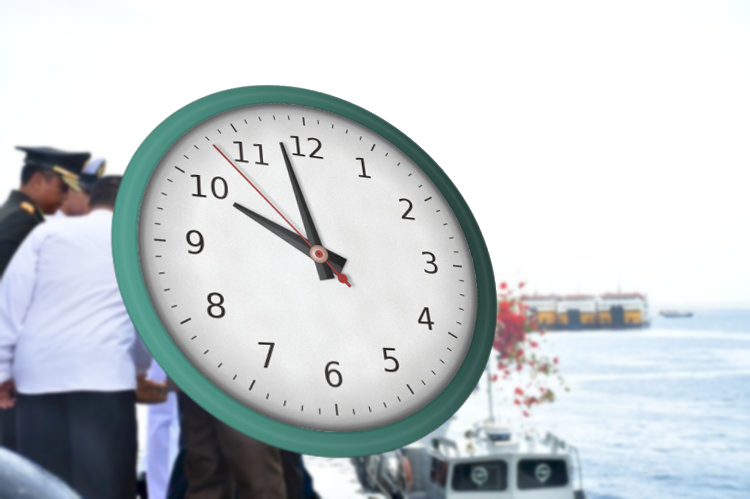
{"hour": 9, "minute": 57, "second": 53}
